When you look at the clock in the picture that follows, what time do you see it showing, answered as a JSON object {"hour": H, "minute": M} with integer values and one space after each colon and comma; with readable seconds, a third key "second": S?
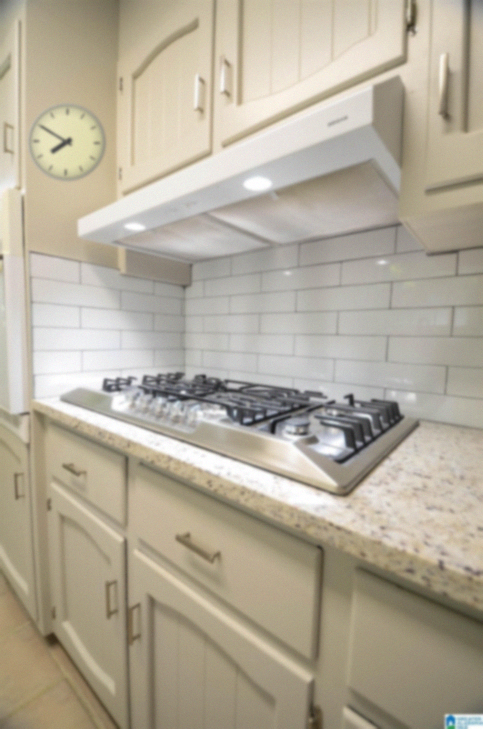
{"hour": 7, "minute": 50}
